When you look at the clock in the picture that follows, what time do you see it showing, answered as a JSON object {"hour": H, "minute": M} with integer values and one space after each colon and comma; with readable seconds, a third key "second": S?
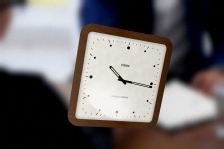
{"hour": 10, "minute": 16}
